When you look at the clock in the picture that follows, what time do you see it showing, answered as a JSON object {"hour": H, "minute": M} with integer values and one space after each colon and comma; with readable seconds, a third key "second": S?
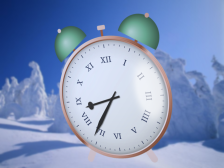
{"hour": 8, "minute": 36}
